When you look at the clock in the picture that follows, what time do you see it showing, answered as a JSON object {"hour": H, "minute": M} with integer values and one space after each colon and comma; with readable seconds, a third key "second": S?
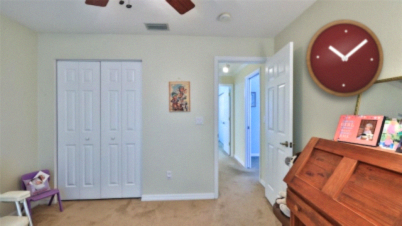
{"hour": 10, "minute": 8}
